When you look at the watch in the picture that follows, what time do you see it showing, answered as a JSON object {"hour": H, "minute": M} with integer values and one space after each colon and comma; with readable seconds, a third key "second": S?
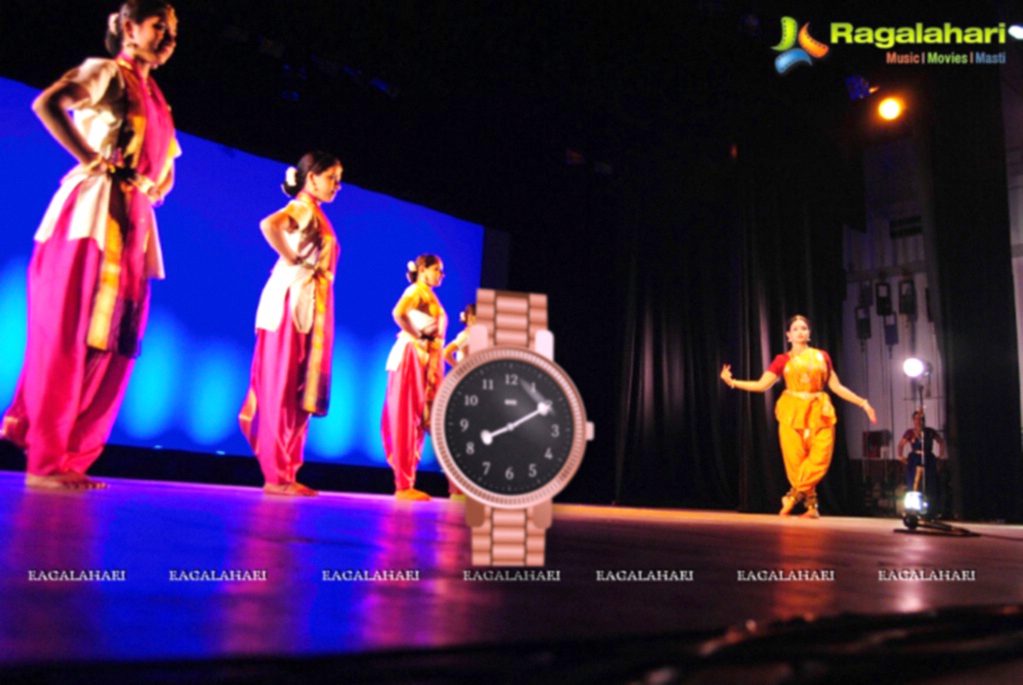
{"hour": 8, "minute": 10}
